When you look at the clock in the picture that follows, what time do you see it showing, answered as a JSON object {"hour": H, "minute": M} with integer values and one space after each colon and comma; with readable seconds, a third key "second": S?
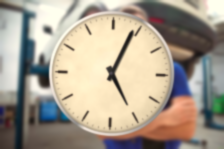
{"hour": 5, "minute": 4}
